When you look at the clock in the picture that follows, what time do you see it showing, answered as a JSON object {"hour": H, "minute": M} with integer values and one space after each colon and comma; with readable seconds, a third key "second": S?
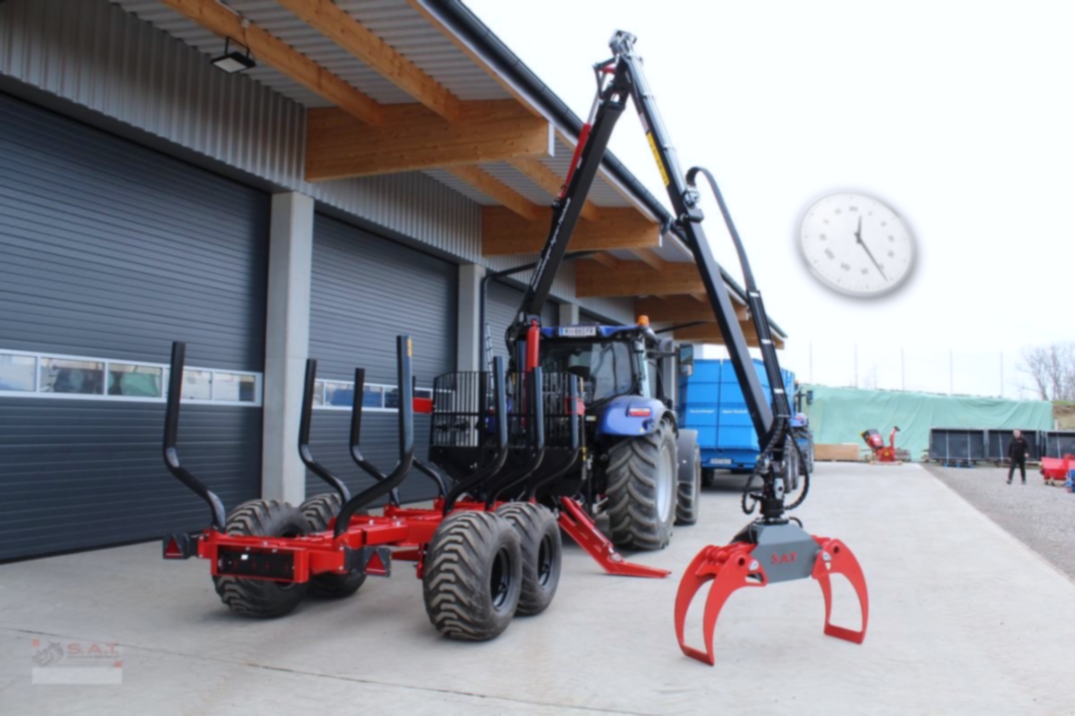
{"hour": 12, "minute": 26}
